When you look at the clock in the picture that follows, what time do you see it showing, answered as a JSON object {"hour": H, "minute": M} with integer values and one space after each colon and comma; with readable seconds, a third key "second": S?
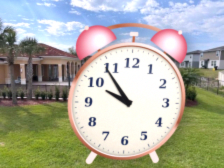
{"hour": 9, "minute": 54}
